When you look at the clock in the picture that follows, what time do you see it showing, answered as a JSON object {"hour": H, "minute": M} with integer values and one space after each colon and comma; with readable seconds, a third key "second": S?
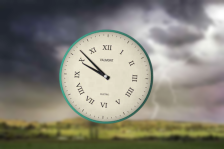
{"hour": 9, "minute": 52}
